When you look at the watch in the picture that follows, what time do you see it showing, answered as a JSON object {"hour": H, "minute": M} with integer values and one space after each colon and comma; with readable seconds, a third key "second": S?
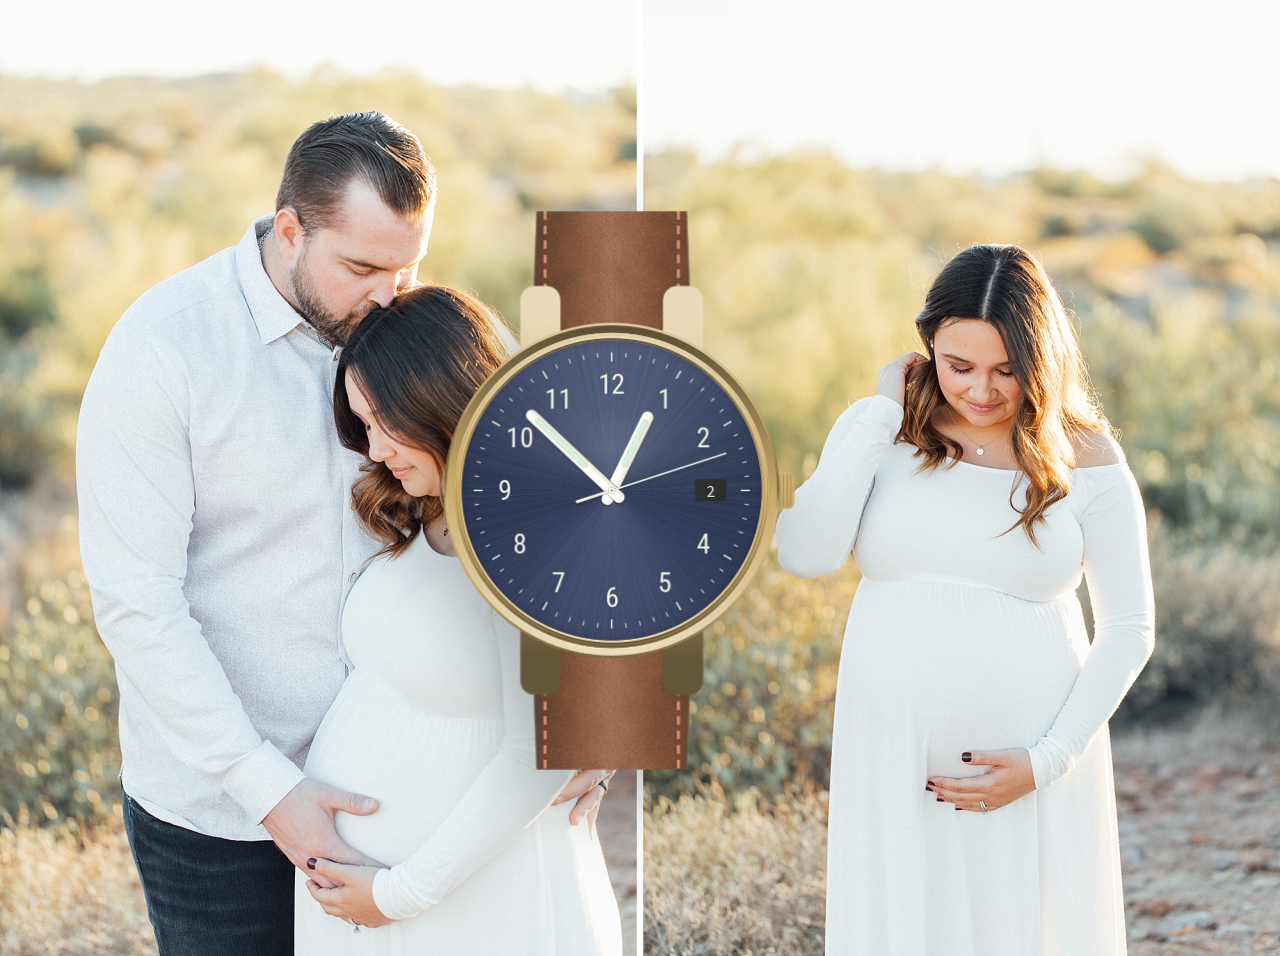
{"hour": 12, "minute": 52, "second": 12}
